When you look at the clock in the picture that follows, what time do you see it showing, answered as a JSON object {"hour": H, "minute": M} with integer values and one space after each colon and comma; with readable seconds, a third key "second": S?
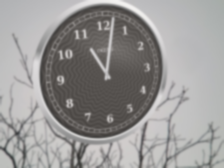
{"hour": 11, "minute": 2}
